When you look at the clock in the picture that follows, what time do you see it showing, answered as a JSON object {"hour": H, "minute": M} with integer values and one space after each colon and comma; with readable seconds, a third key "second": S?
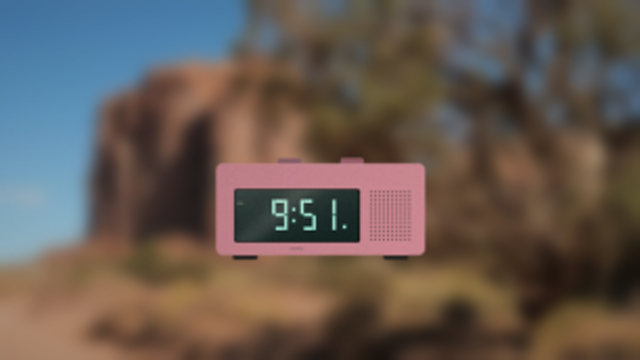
{"hour": 9, "minute": 51}
